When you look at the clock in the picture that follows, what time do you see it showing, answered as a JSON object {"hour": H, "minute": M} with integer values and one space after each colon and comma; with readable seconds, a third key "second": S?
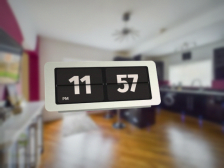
{"hour": 11, "minute": 57}
